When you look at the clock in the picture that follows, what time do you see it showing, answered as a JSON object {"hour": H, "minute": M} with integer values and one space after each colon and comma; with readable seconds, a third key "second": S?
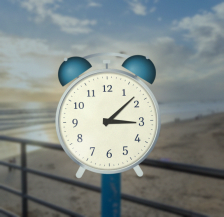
{"hour": 3, "minute": 8}
